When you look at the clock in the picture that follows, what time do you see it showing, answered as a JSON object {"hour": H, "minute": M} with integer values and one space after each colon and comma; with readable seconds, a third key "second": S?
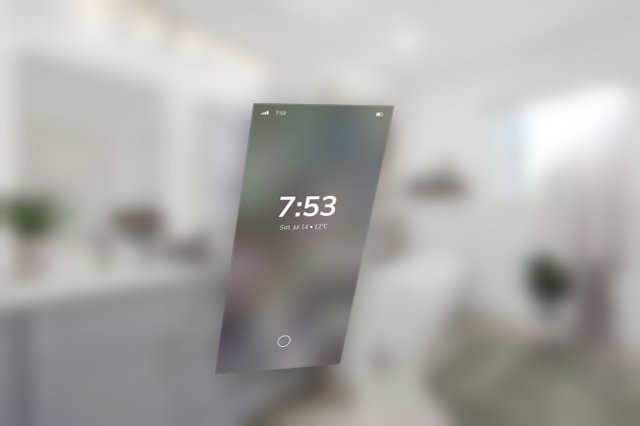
{"hour": 7, "minute": 53}
